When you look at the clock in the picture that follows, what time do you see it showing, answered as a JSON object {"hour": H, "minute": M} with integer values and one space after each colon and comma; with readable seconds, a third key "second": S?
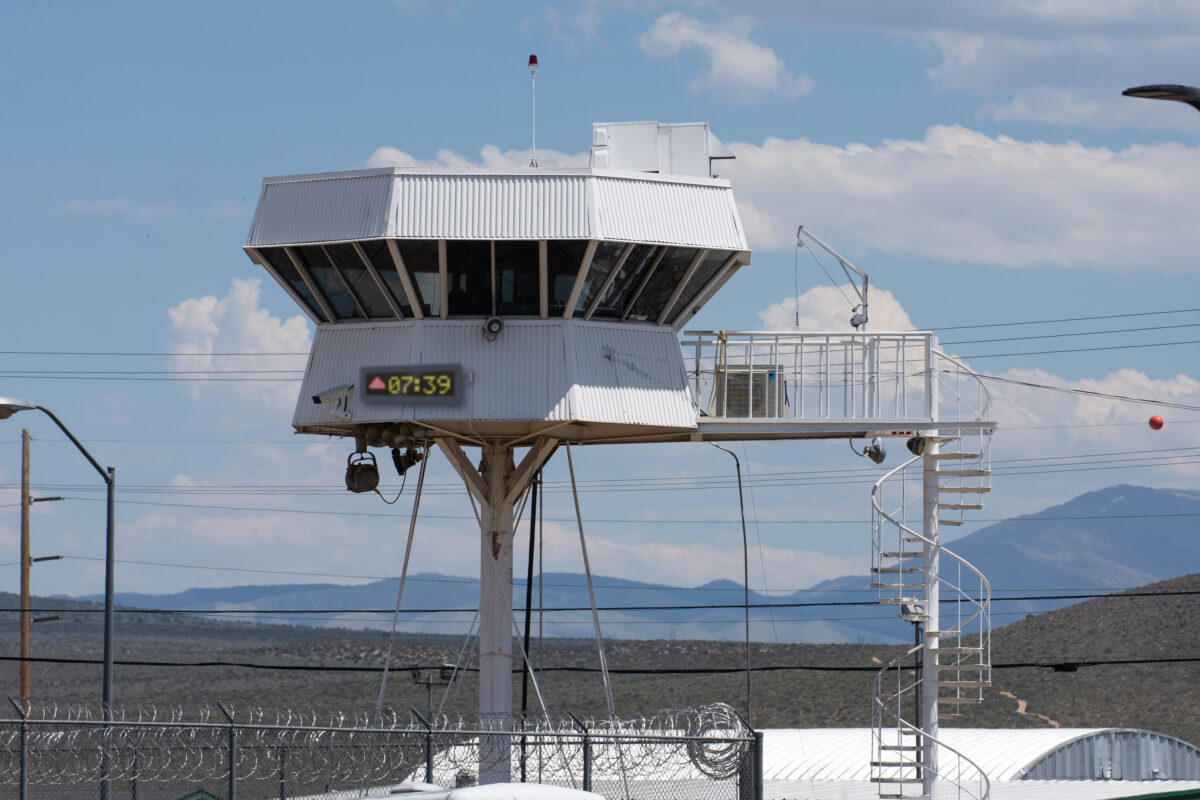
{"hour": 7, "minute": 39}
